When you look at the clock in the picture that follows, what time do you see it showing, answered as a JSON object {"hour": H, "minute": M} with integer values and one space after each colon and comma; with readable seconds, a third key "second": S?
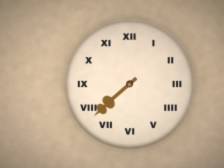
{"hour": 7, "minute": 38}
